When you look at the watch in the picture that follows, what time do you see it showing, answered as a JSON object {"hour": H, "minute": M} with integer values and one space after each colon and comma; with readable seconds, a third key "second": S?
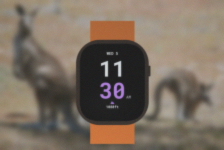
{"hour": 11, "minute": 30}
